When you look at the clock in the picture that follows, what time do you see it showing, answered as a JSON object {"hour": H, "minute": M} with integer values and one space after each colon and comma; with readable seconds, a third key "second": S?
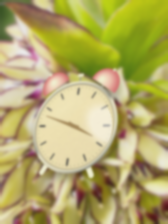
{"hour": 3, "minute": 48}
